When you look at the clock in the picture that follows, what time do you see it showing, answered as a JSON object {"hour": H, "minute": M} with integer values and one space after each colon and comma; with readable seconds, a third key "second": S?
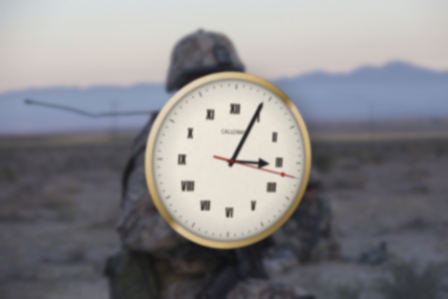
{"hour": 3, "minute": 4, "second": 17}
